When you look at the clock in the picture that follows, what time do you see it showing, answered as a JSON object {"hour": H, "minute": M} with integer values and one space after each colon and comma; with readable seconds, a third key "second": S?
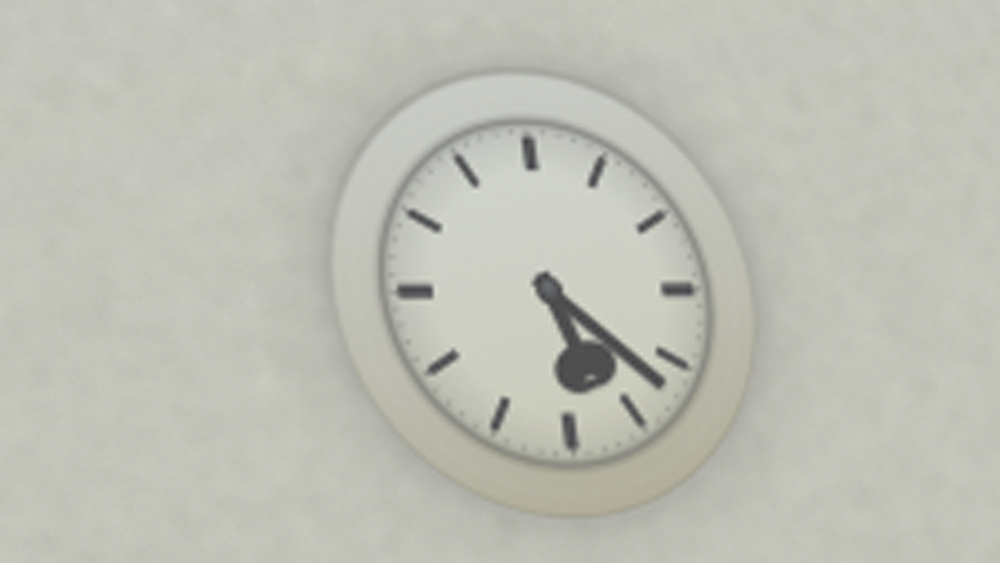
{"hour": 5, "minute": 22}
